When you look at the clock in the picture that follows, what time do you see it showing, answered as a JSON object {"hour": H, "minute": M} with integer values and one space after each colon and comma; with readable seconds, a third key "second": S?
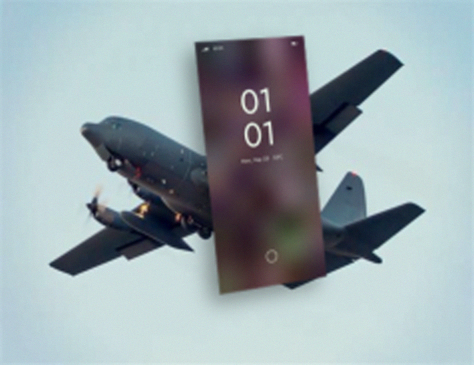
{"hour": 1, "minute": 1}
